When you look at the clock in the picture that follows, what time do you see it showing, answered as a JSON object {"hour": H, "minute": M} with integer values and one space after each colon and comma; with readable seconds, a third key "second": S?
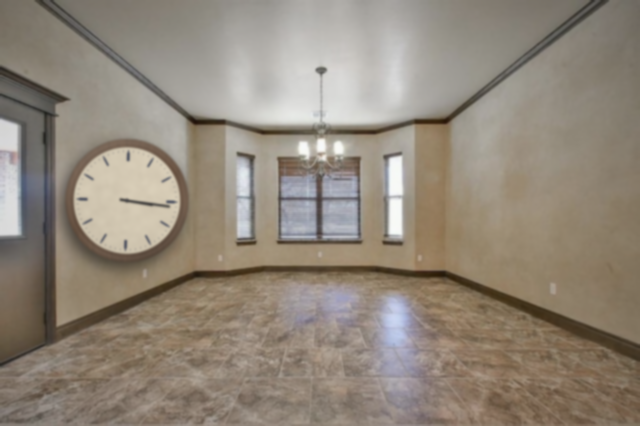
{"hour": 3, "minute": 16}
